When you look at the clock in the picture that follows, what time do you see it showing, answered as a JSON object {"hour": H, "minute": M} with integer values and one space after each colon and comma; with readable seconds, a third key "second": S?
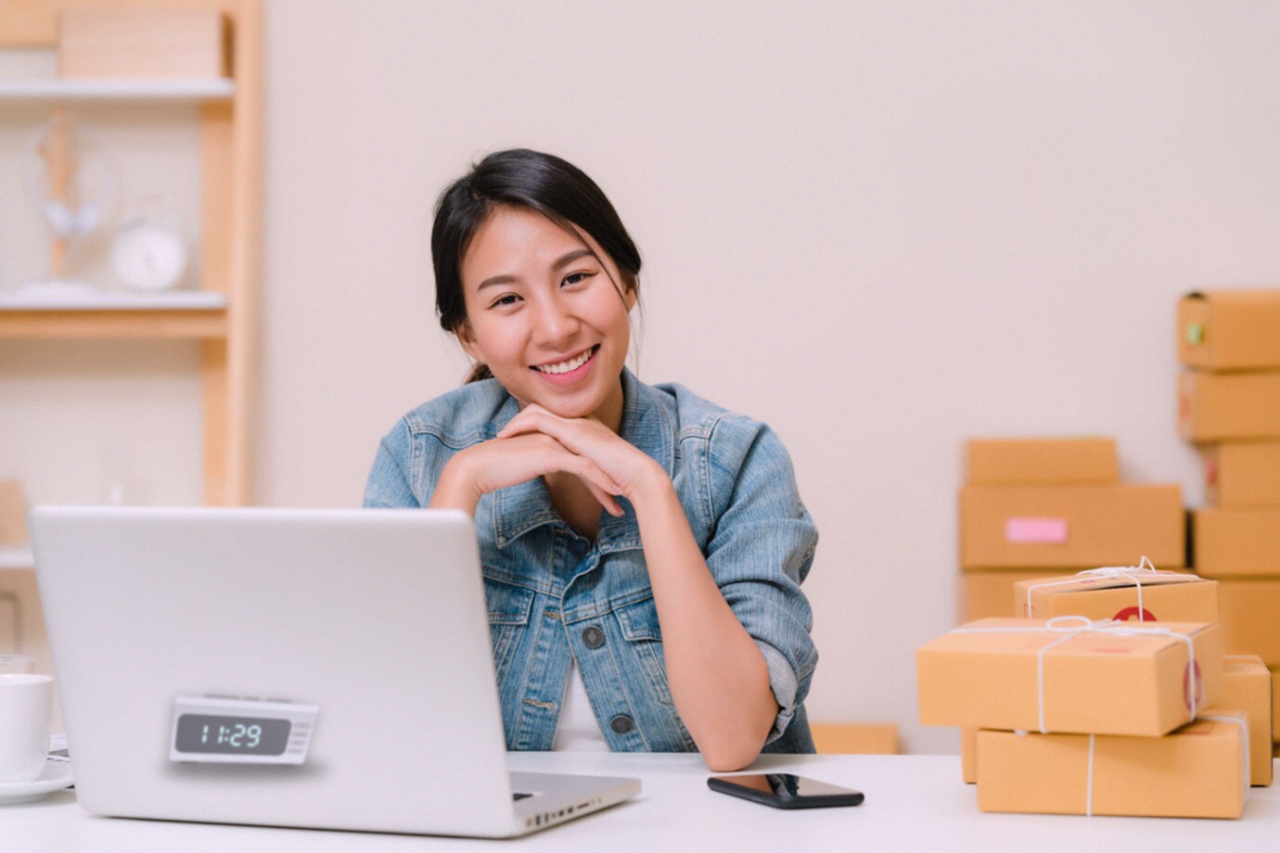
{"hour": 11, "minute": 29}
